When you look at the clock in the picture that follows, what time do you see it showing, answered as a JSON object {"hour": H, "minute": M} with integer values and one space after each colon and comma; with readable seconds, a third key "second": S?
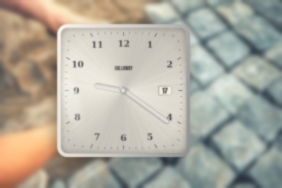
{"hour": 9, "minute": 21}
